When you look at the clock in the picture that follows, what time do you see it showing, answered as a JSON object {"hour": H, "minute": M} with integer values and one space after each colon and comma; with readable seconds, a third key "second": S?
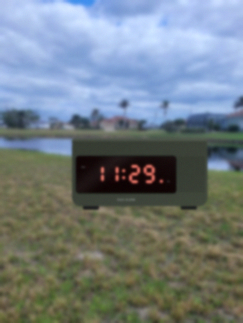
{"hour": 11, "minute": 29}
